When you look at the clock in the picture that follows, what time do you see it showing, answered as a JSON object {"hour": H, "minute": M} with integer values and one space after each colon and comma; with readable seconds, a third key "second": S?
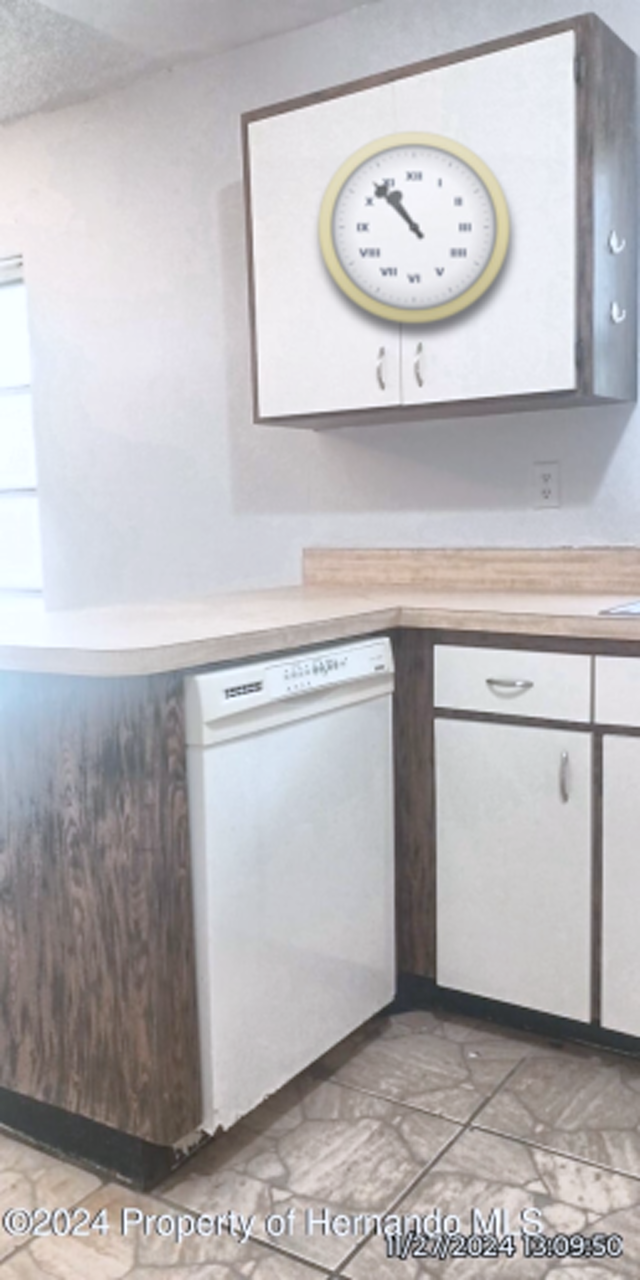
{"hour": 10, "minute": 53}
